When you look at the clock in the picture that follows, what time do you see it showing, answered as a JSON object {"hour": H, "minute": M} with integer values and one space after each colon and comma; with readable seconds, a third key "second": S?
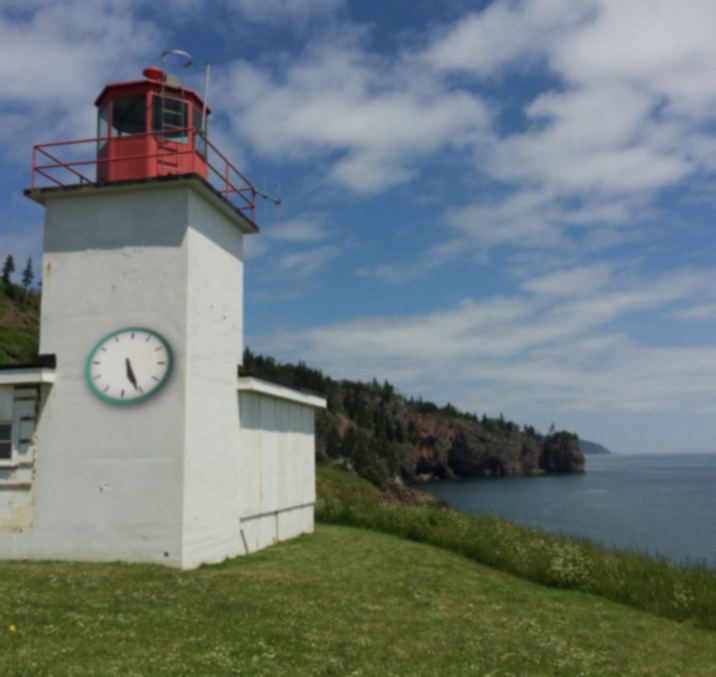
{"hour": 5, "minute": 26}
